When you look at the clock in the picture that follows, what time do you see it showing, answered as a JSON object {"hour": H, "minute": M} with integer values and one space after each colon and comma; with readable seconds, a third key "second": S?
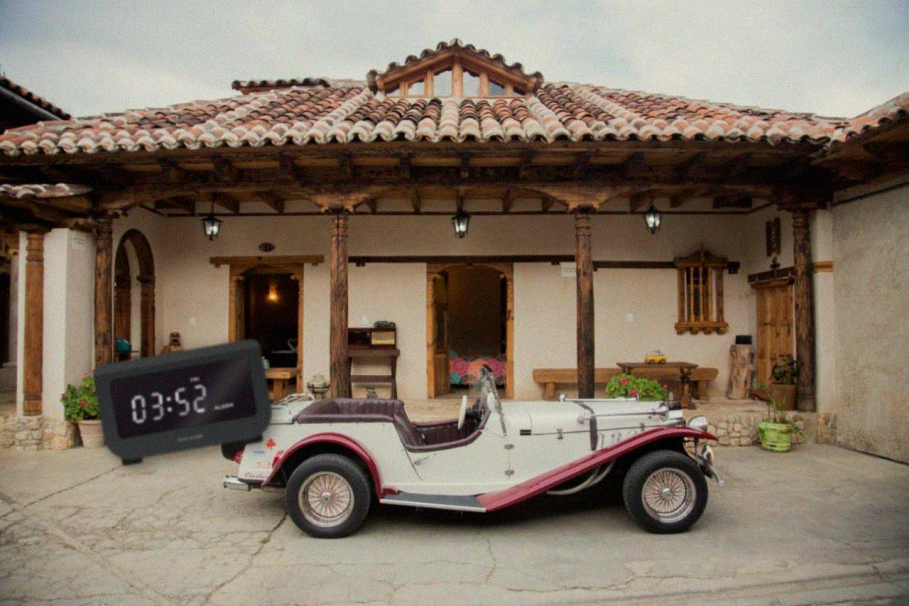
{"hour": 3, "minute": 52}
